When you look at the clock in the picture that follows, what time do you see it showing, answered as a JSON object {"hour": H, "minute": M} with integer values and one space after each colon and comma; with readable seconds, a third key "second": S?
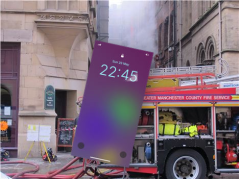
{"hour": 22, "minute": 45}
